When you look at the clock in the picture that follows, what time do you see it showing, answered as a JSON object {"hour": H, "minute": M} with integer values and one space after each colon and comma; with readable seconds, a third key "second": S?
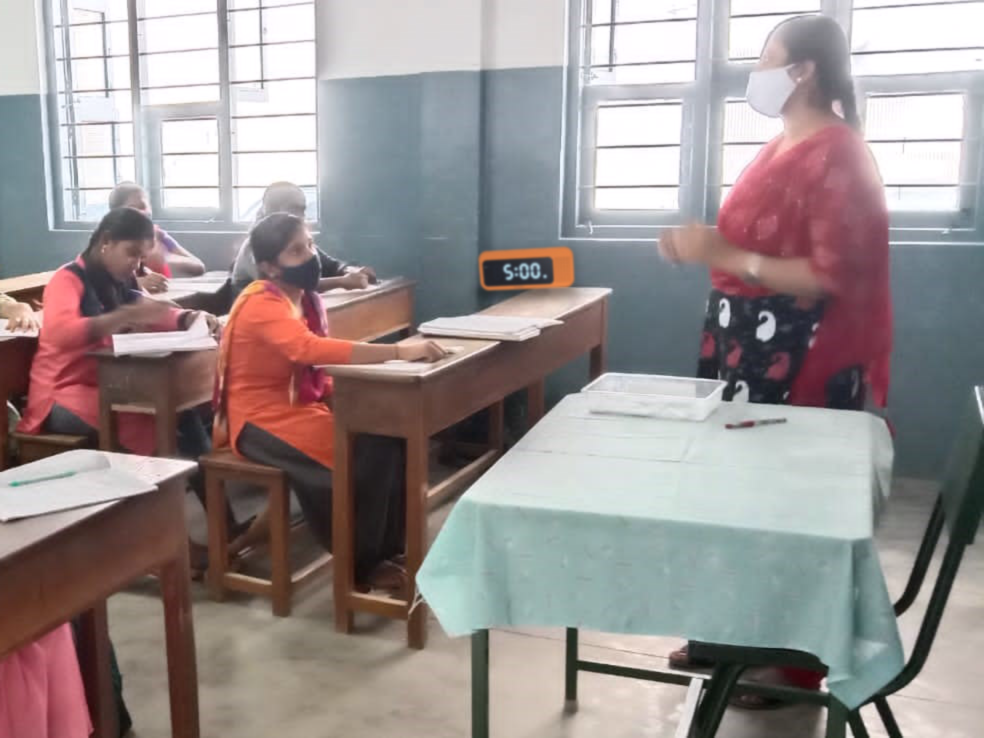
{"hour": 5, "minute": 0}
